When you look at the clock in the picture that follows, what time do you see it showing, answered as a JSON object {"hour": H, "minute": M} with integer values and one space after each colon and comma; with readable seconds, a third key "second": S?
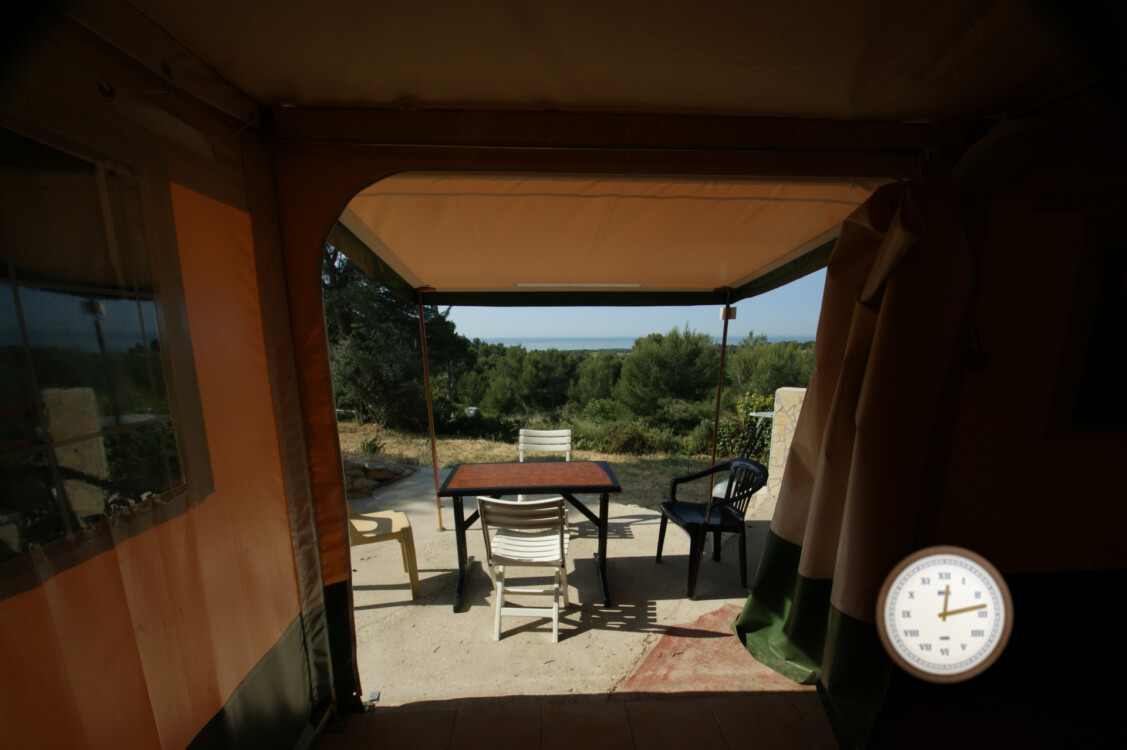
{"hour": 12, "minute": 13}
